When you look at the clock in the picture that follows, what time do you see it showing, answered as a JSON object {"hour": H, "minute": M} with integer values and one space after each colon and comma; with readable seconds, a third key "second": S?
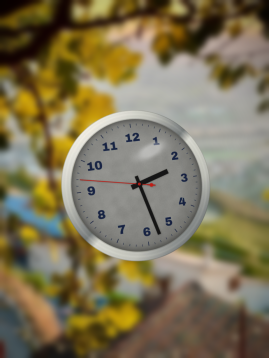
{"hour": 2, "minute": 27, "second": 47}
